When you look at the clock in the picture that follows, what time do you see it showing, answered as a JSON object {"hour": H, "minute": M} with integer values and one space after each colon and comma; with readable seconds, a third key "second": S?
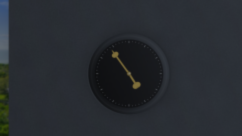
{"hour": 4, "minute": 54}
